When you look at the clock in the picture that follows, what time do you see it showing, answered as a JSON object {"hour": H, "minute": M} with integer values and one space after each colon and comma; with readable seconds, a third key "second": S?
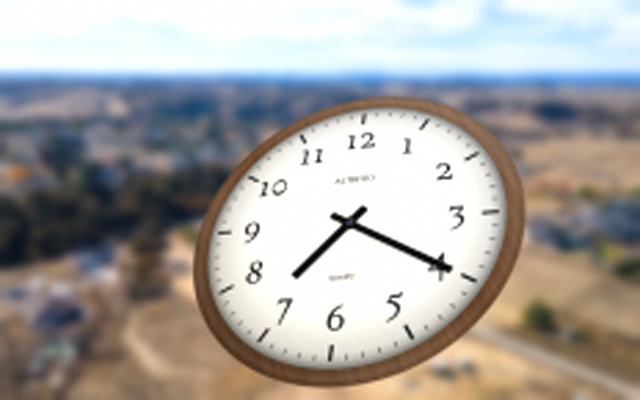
{"hour": 7, "minute": 20}
